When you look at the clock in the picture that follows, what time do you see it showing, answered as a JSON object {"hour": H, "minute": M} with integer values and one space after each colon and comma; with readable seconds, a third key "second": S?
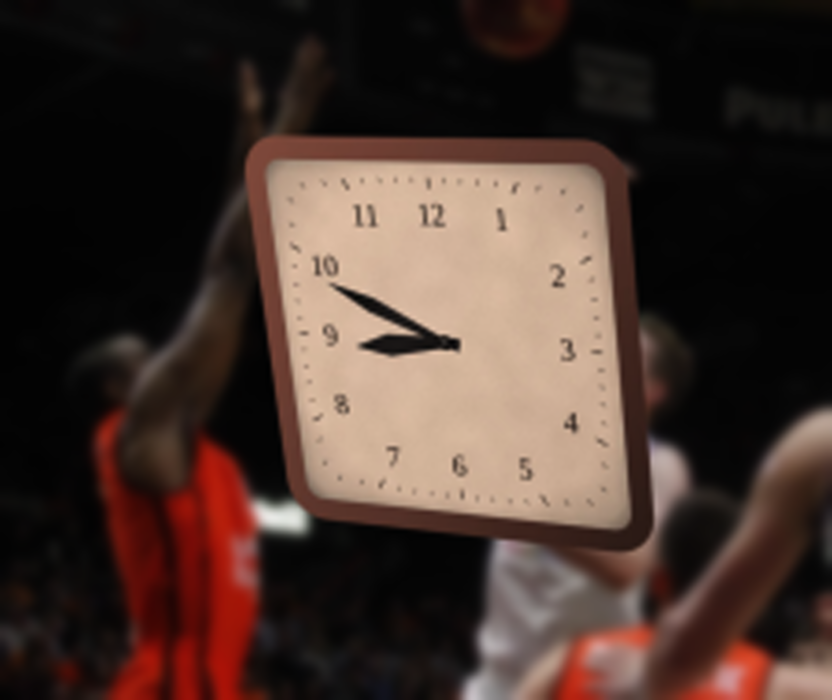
{"hour": 8, "minute": 49}
